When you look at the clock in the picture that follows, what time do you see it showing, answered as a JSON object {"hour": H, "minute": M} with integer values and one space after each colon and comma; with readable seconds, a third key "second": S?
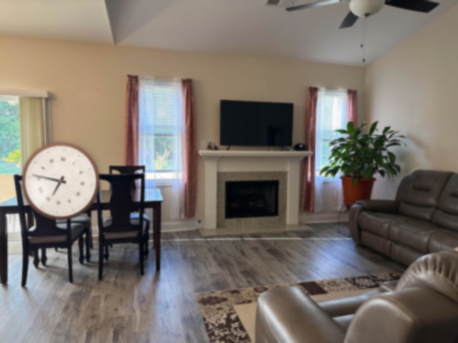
{"hour": 6, "minute": 46}
